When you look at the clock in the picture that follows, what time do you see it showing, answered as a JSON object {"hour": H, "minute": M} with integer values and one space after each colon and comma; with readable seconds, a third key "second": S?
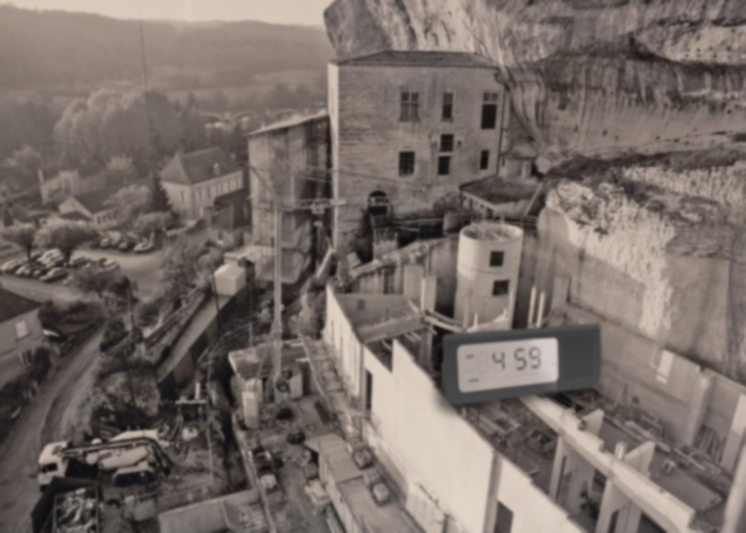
{"hour": 4, "minute": 59}
